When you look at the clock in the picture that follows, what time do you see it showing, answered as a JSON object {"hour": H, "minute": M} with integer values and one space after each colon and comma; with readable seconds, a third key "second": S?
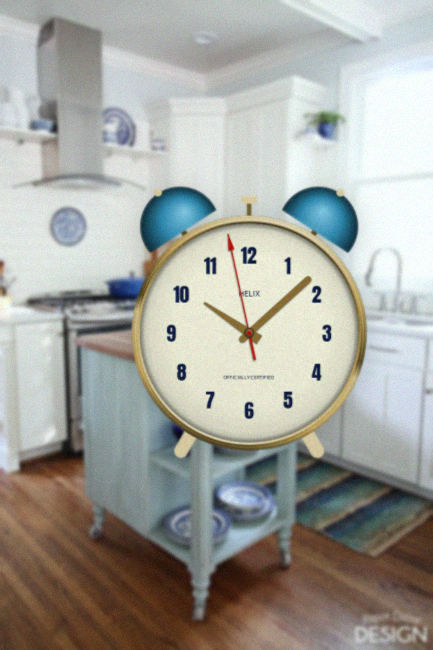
{"hour": 10, "minute": 7, "second": 58}
